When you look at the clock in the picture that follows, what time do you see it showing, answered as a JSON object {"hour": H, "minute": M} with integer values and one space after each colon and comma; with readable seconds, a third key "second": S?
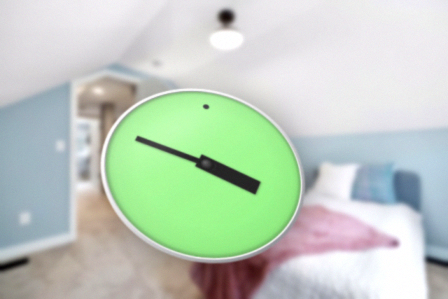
{"hour": 3, "minute": 48}
